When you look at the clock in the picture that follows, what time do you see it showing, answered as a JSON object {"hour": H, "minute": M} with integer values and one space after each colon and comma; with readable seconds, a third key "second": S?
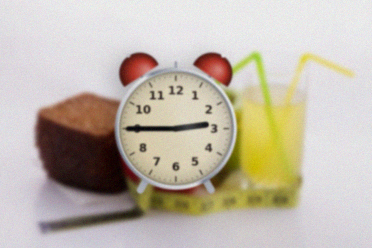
{"hour": 2, "minute": 45}
